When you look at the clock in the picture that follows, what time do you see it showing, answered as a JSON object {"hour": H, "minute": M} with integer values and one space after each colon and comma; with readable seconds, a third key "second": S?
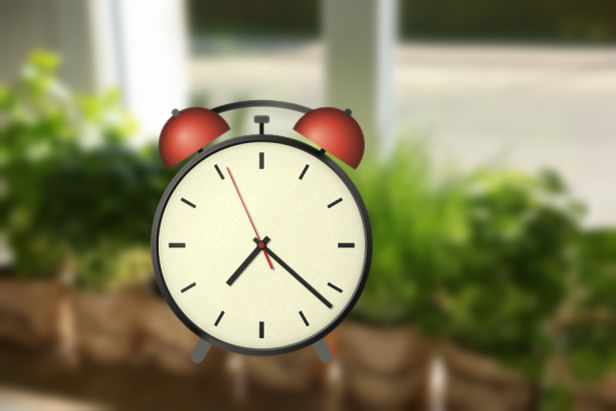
{"hour": 7, "minute": 21, "second": 56}
